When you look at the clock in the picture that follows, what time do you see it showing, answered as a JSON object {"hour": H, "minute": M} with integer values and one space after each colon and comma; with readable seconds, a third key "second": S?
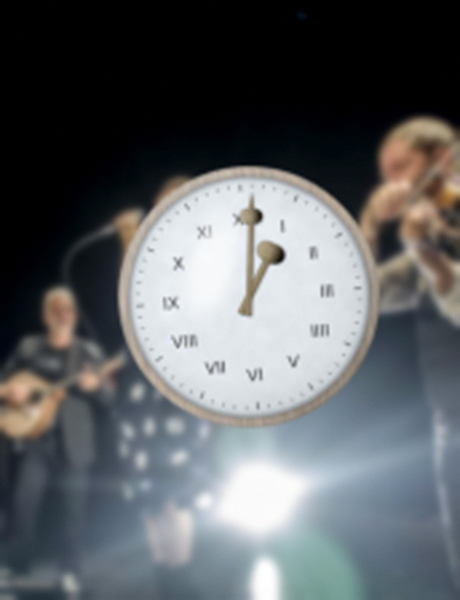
{"hour": 1, "minute": 1}
